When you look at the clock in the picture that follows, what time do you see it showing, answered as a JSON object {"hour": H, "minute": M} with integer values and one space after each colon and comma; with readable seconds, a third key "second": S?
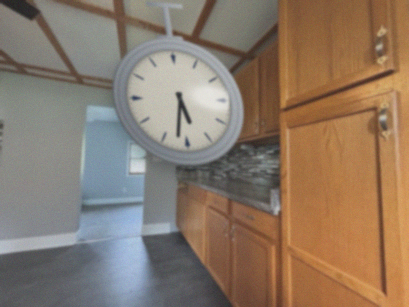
{"hour": 5, "minute": 32}
